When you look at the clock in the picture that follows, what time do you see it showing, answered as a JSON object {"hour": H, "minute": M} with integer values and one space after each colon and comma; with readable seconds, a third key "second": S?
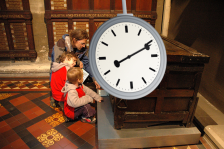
{"hour": 8, "minute": 11}
